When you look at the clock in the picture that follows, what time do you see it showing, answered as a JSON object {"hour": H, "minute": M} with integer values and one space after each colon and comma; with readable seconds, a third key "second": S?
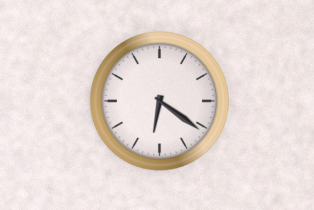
{"hour": 6, "minute": 21}
